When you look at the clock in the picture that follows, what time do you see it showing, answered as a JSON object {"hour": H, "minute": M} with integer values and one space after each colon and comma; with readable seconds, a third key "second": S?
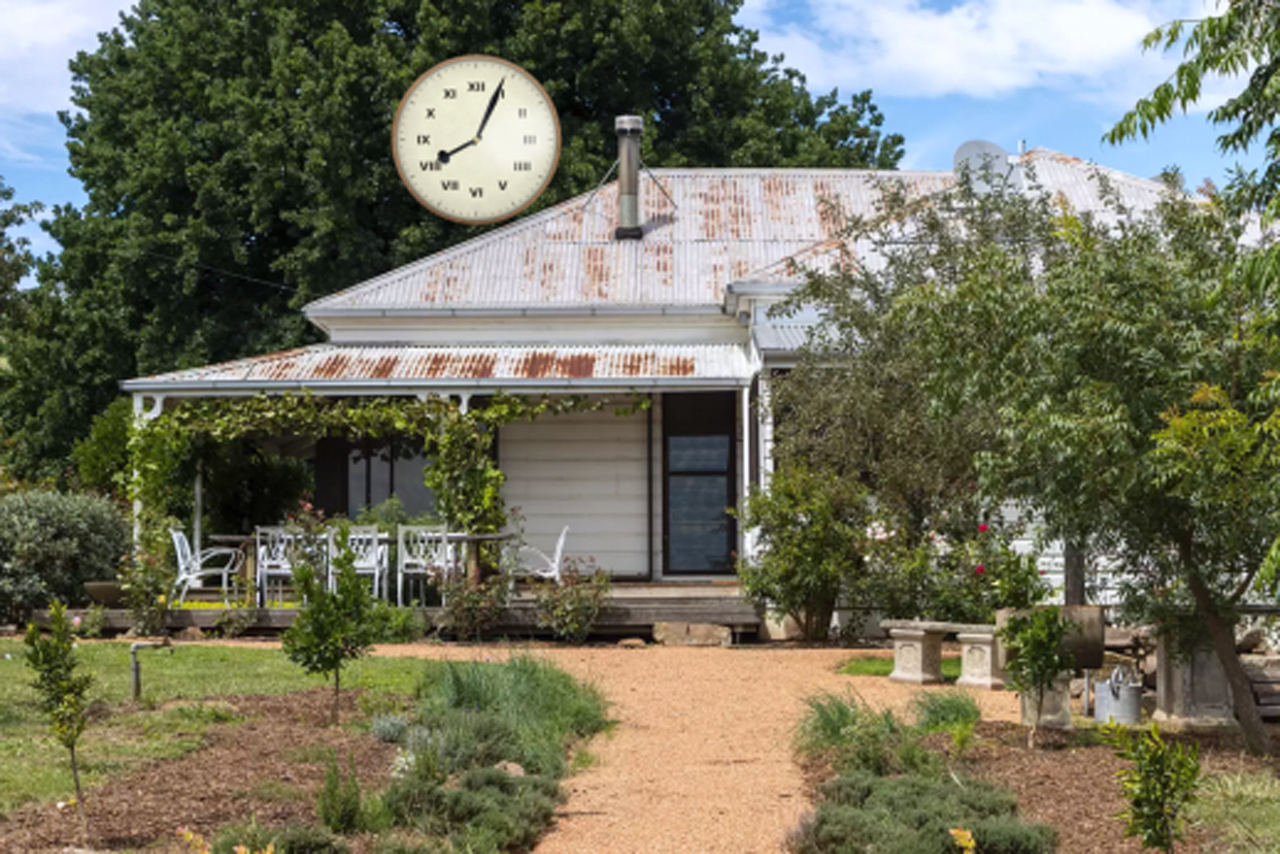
{"hour": 8, "minute": 4}
